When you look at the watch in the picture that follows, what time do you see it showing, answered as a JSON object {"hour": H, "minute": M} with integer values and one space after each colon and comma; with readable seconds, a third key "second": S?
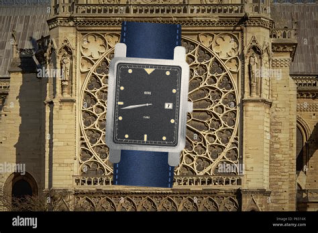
{"hour": 8, "minute": 43}
